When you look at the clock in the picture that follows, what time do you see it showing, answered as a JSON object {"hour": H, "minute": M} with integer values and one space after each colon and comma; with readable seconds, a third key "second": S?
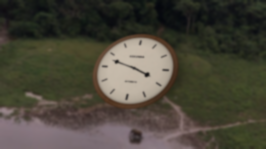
{"hour": 3, "minute": 48}
